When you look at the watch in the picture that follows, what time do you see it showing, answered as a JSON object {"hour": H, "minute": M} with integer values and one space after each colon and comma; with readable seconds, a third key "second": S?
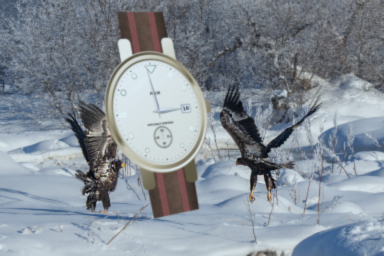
{"hour": 2, "minute": 59}
